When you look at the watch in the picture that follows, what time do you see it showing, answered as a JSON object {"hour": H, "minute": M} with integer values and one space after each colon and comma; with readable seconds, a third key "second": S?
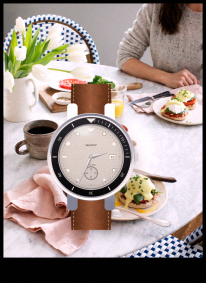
{"hour": 2, "minute": 34}
